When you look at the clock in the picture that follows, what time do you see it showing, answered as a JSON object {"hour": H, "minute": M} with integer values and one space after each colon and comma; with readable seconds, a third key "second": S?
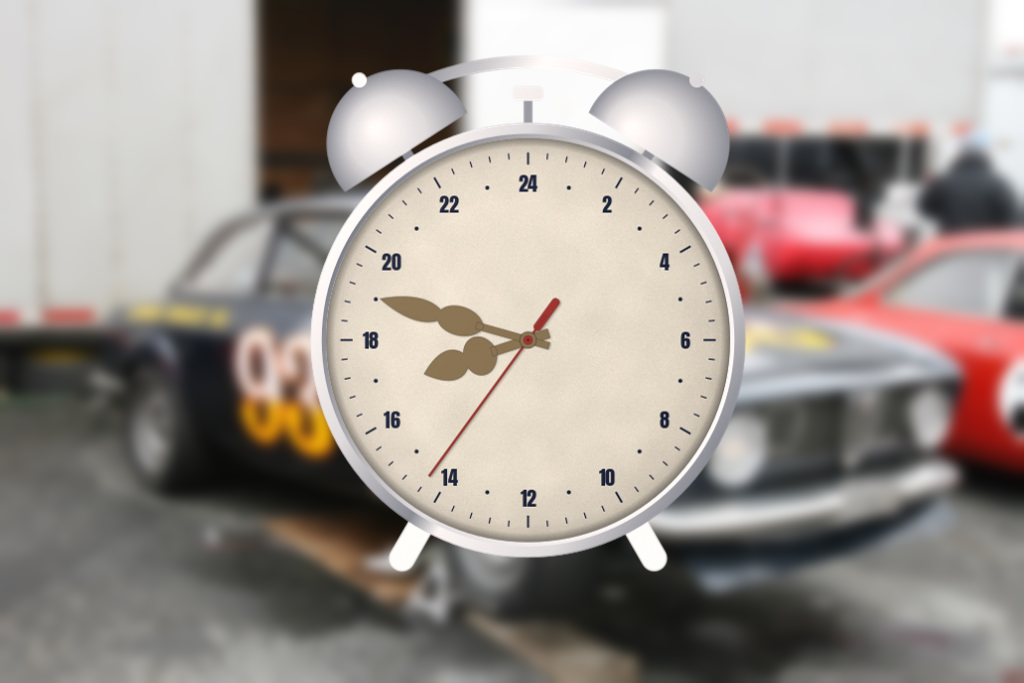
{"hour": 16, "minute": 47, "second": 36}
